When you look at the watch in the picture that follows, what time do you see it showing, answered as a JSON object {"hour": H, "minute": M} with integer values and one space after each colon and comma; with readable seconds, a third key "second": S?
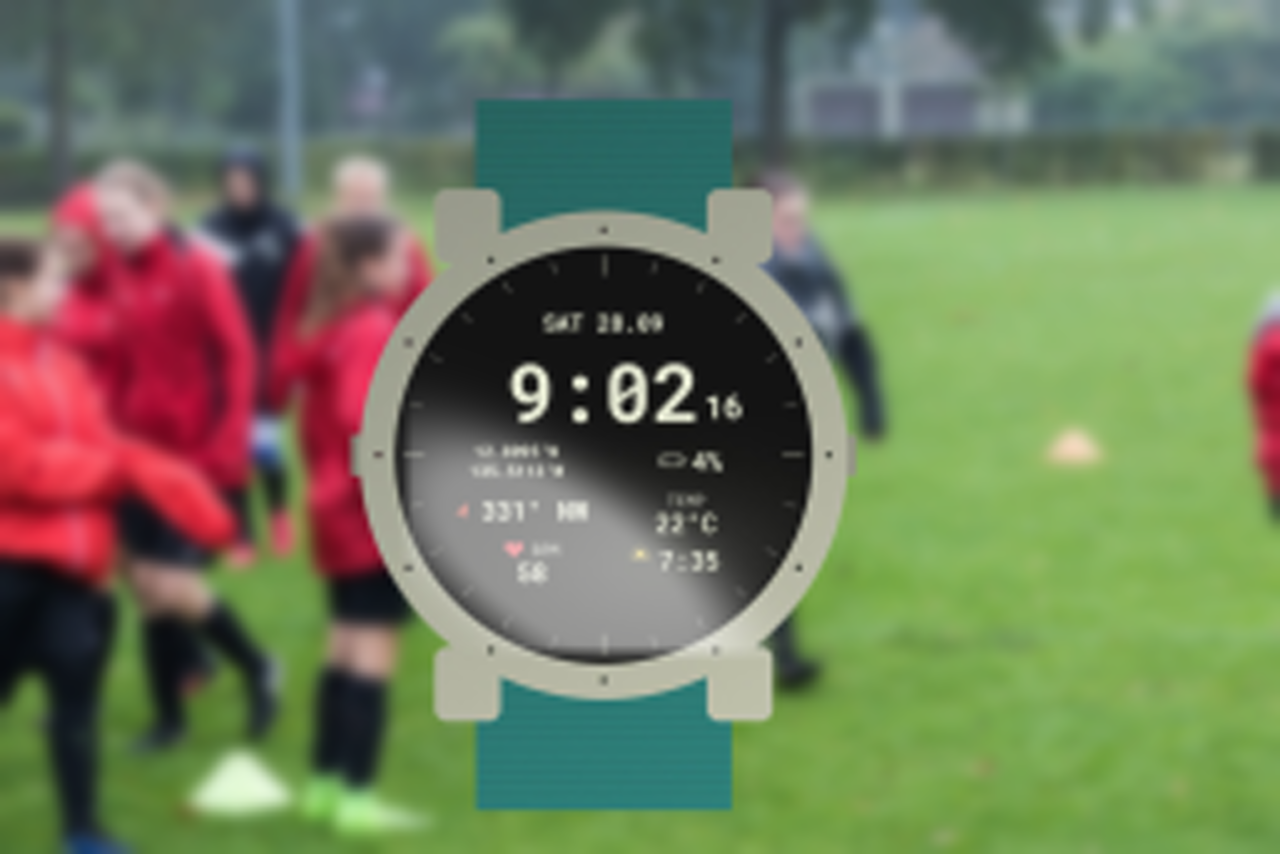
{"hour": 9, "minute": 2}
